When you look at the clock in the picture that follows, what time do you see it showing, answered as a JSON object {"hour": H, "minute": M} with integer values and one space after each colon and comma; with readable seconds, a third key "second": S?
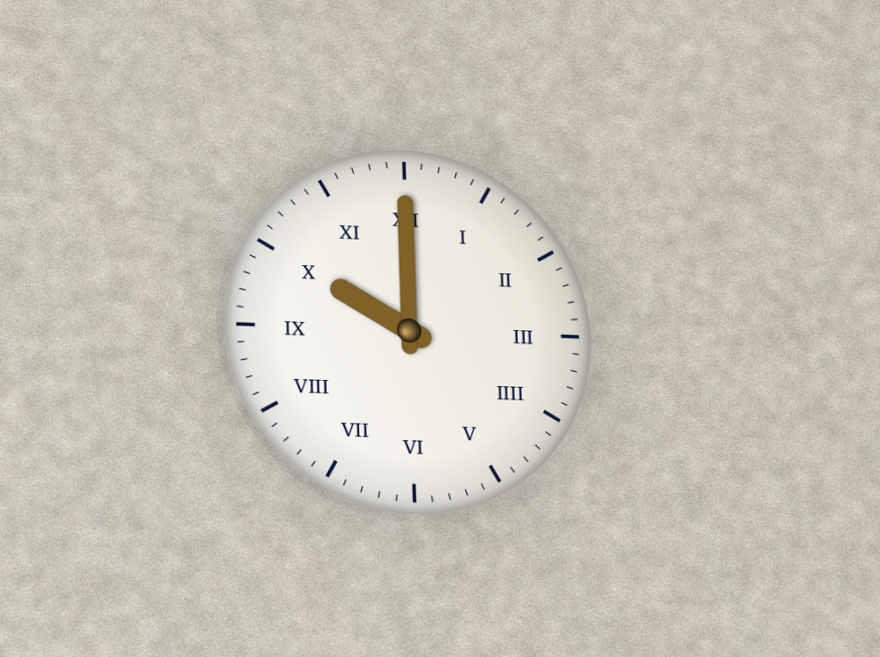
{"hour": 10, "minute": 0}
